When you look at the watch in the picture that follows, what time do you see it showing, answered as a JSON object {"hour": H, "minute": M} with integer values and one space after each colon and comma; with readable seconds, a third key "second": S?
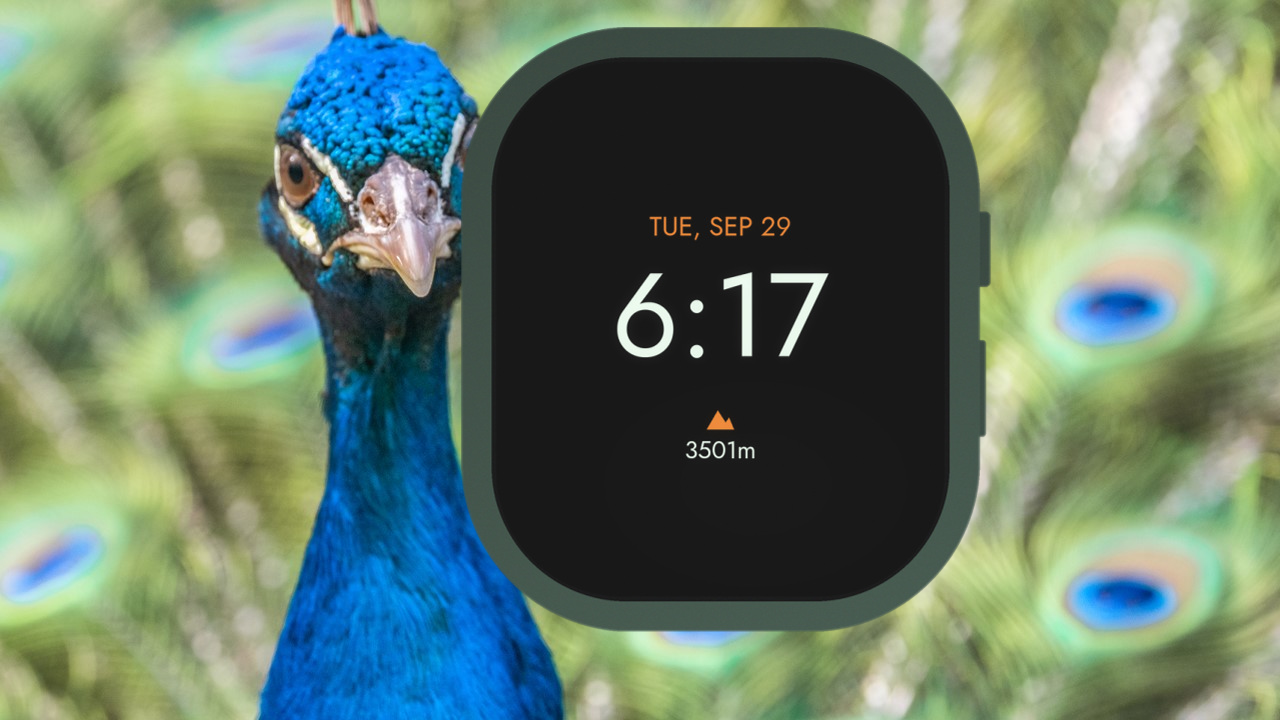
{"hour": 6, "minute": 17}
